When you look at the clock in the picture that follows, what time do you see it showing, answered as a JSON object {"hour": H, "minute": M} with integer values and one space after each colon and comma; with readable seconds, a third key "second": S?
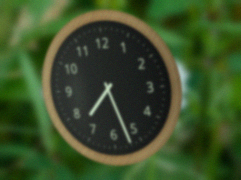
{"hour": 7, "minute": 27}
